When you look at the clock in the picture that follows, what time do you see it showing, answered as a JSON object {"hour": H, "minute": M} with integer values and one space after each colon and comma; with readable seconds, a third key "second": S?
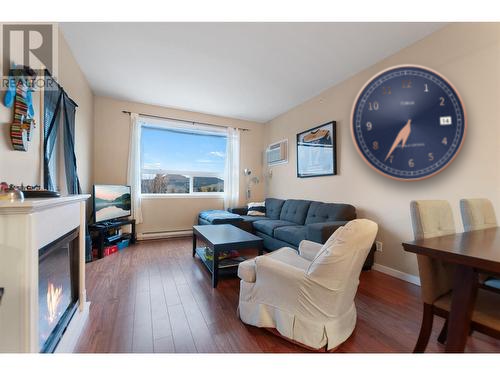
{"hour": 6, "minute": 36}
